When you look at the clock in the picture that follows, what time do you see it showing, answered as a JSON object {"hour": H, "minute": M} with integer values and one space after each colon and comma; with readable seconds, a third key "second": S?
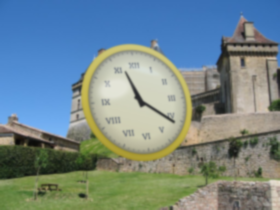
{"hour": 11, "minute": 21}
